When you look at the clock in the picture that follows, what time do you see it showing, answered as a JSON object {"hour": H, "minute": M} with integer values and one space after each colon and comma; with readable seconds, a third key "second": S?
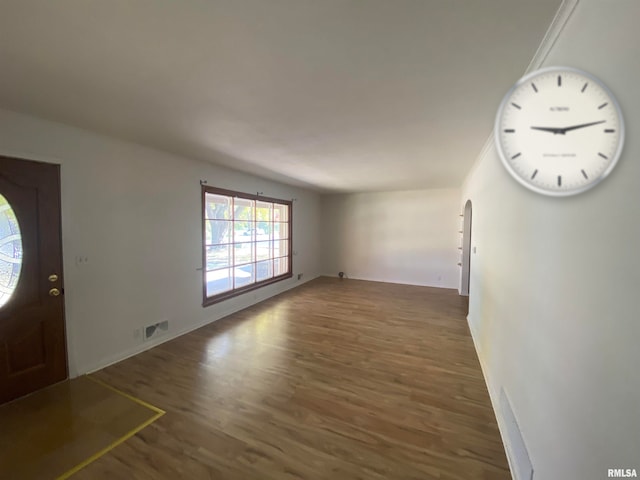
{"hour": 9, "minute": 13}
